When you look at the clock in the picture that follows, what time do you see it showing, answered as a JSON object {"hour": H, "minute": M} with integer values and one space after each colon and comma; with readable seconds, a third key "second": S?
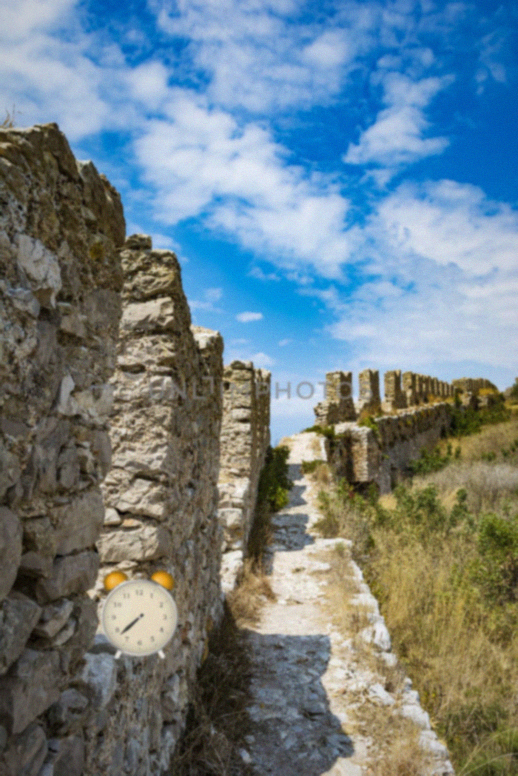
{"hour": 7, "minute": 38}
